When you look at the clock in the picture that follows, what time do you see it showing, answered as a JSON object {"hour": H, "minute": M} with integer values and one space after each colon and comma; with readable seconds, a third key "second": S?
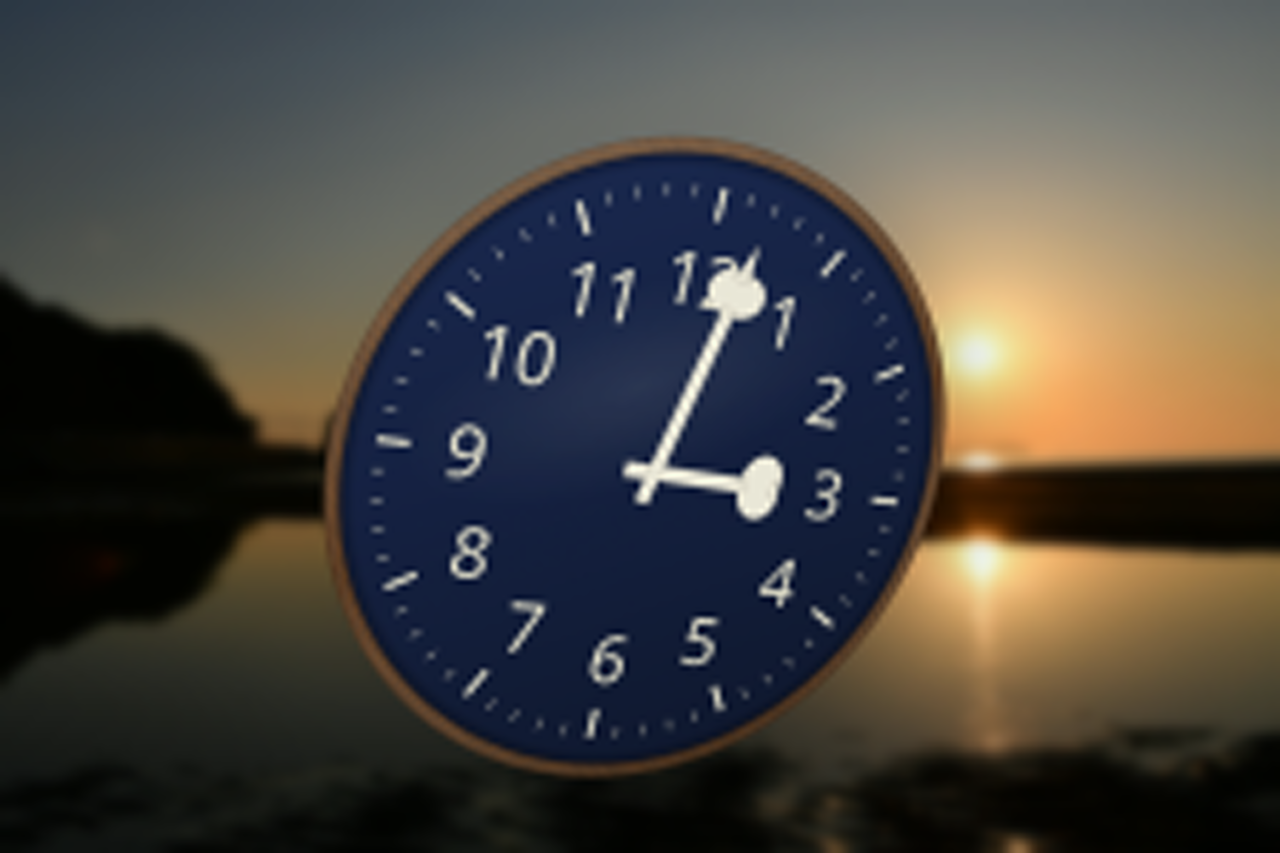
{"hour": 3, "minute": 2}
